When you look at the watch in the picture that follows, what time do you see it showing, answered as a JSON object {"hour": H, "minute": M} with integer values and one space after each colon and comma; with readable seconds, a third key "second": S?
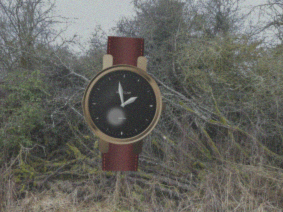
{"hour": 1, "minute": 58}
